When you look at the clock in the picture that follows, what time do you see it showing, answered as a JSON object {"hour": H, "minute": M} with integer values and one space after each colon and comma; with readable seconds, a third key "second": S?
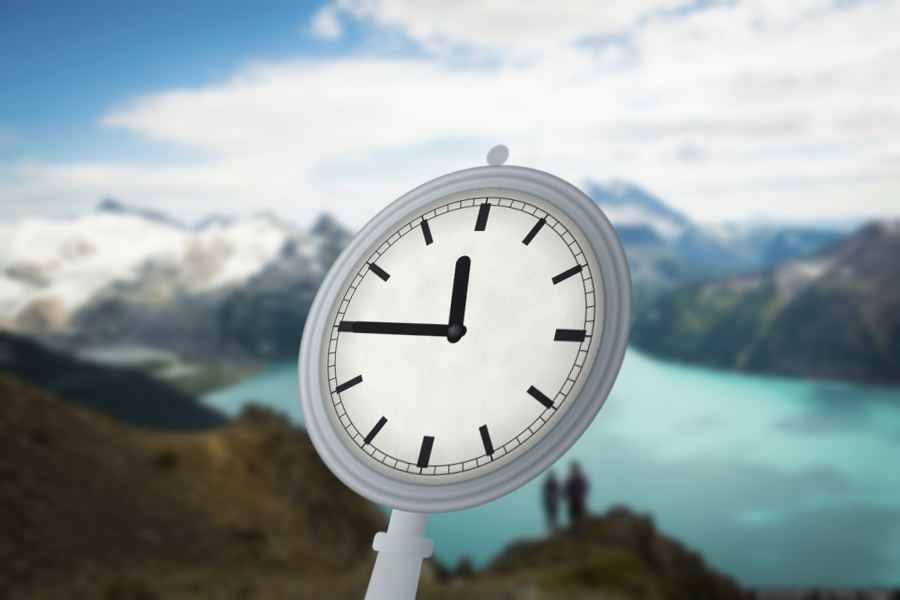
{"hour": 11, "minute": 45}
